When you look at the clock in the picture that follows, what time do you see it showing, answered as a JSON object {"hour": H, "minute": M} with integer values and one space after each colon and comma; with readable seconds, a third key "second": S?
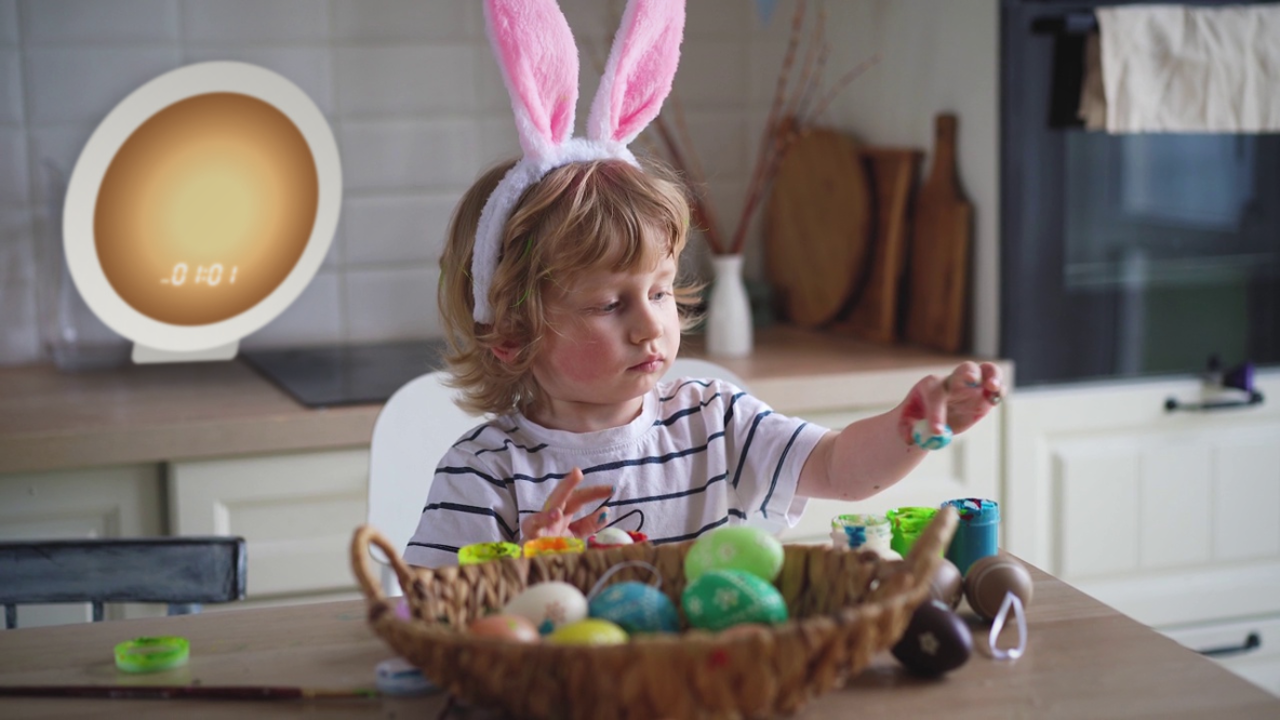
{"hour": 1, "minute": 1}
